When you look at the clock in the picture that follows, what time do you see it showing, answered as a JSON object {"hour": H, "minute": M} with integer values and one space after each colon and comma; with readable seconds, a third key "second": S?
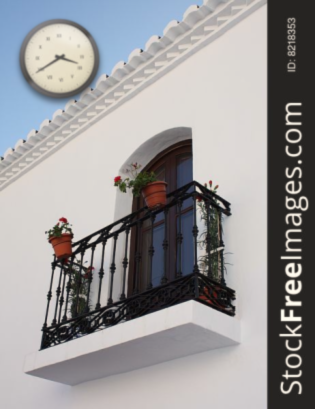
{"hour": 3, "minute": 40}
